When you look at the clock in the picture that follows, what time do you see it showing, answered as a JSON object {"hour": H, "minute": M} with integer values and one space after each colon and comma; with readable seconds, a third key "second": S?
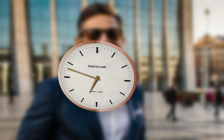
{"hour": 6, "minute": 48}
